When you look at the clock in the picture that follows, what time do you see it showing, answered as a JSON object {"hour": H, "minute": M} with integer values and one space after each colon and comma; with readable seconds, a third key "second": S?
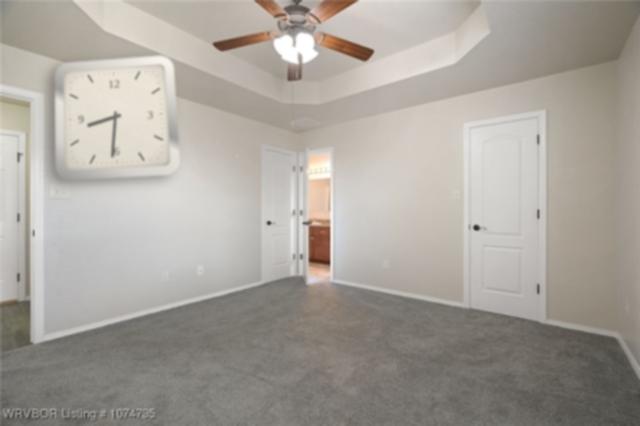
{"hour": 8, "minute": 31}
